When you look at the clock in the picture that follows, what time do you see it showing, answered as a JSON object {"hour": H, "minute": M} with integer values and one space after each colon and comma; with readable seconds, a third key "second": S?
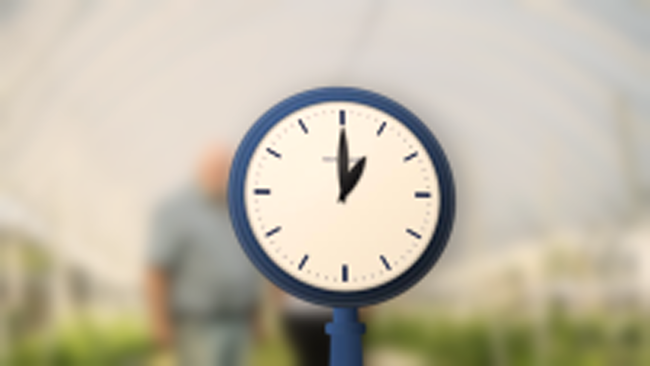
{"hour": 1, "minute": 0}
